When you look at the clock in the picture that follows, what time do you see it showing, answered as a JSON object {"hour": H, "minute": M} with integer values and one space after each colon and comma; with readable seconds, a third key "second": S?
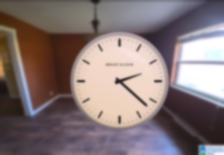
{"hour": 2, "minute": 22}
